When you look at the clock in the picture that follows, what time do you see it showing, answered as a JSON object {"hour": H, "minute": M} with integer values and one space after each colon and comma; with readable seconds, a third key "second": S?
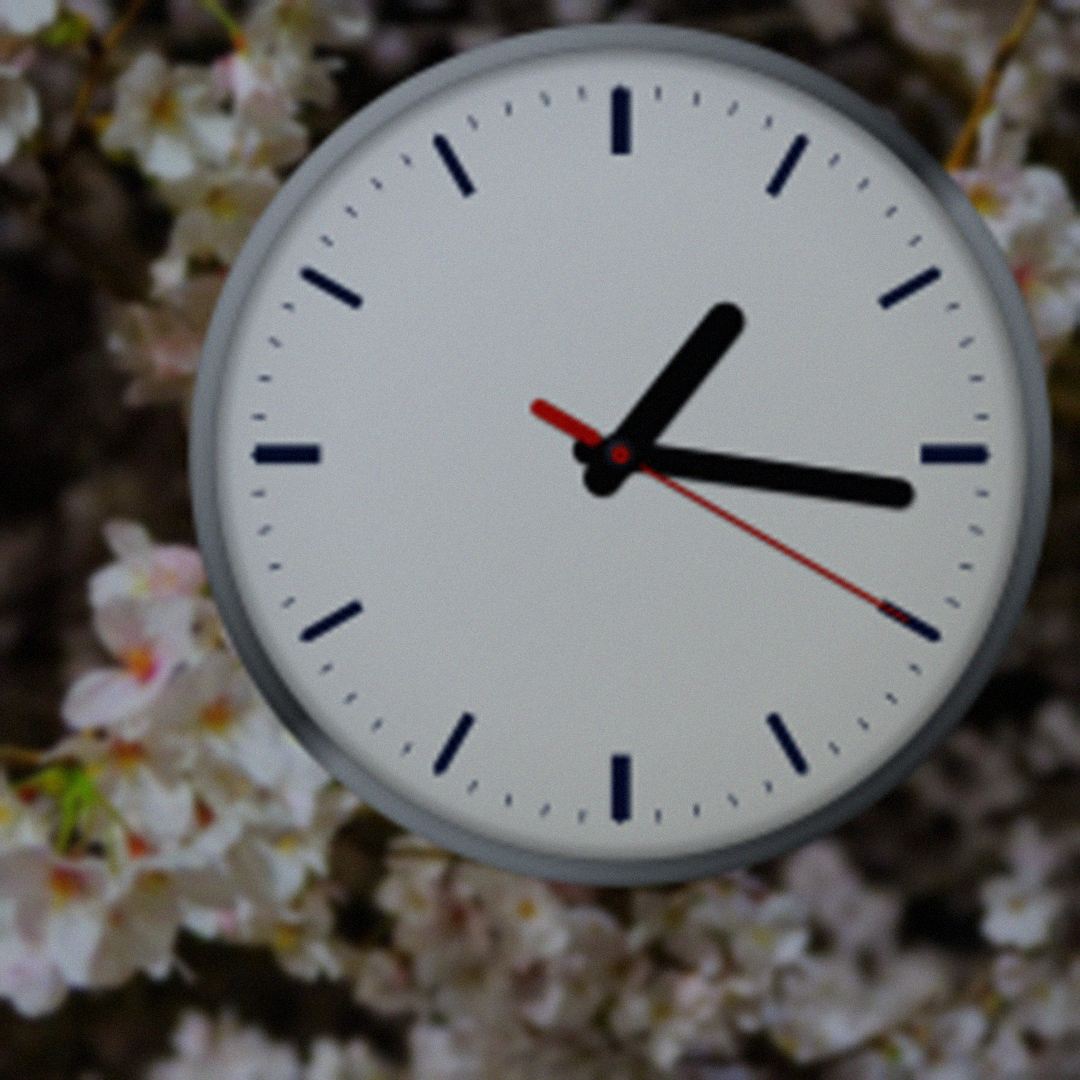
{"hour": 1, "minute": 16, "second": 20}
